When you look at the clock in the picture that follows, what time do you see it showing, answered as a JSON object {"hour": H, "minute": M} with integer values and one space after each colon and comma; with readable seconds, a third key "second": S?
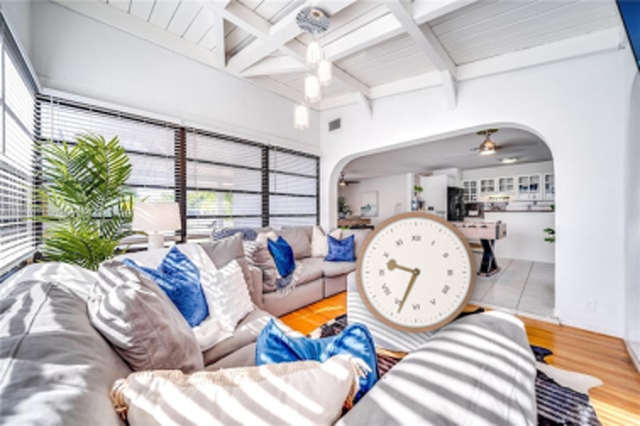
{"hour": 9, "minute": 34}
